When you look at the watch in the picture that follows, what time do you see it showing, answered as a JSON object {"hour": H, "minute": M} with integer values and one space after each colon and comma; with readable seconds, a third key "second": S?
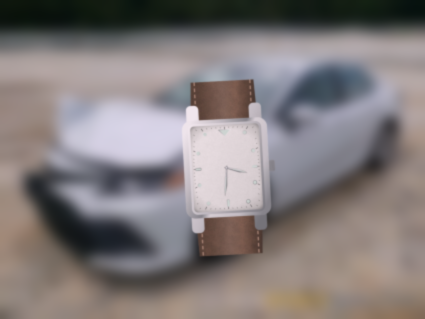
{"hour": 3, "minute": 31}
